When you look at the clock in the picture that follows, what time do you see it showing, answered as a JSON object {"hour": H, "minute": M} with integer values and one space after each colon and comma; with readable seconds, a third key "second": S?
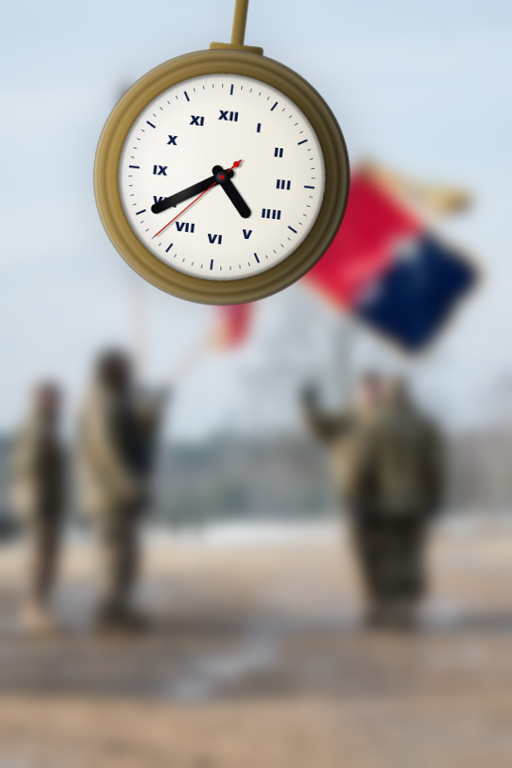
{"hour": 4, "minute": 39, "second": 37}
